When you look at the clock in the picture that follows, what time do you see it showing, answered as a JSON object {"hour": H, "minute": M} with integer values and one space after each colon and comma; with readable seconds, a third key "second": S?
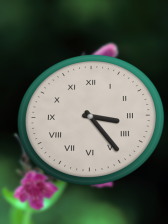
{"hour": 3, "minute": 24}
